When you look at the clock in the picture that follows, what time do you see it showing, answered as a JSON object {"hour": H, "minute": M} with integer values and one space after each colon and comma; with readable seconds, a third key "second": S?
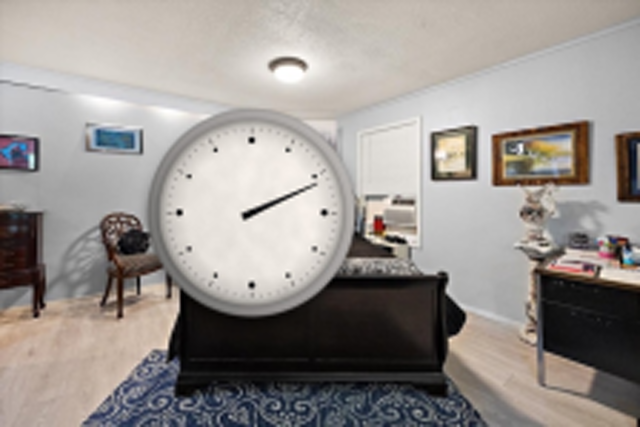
{"hour": 2, "minute": 11}
